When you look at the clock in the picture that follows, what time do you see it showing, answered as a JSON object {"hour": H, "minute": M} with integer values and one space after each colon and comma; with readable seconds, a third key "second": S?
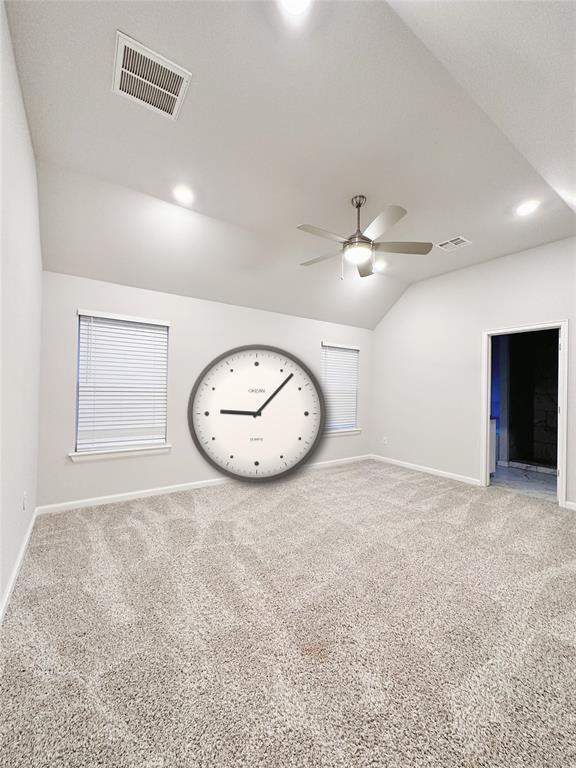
{"hour": 9, "minute": 7}
